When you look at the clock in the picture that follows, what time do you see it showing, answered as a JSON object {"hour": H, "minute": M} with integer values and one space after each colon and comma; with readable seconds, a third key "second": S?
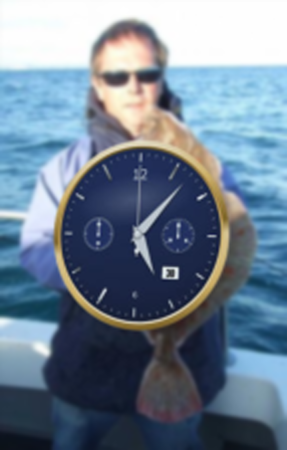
{"hour": 5, "minute": 7}
